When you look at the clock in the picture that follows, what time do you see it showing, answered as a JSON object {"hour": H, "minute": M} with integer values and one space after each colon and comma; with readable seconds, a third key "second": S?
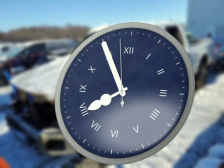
{"hour": 7, "minute": 54, "second": 58}
